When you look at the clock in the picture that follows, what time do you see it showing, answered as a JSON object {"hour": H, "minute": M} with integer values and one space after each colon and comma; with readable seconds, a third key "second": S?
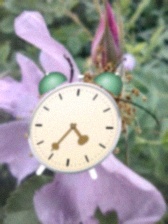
{"hour": 4, "minute": 36}
